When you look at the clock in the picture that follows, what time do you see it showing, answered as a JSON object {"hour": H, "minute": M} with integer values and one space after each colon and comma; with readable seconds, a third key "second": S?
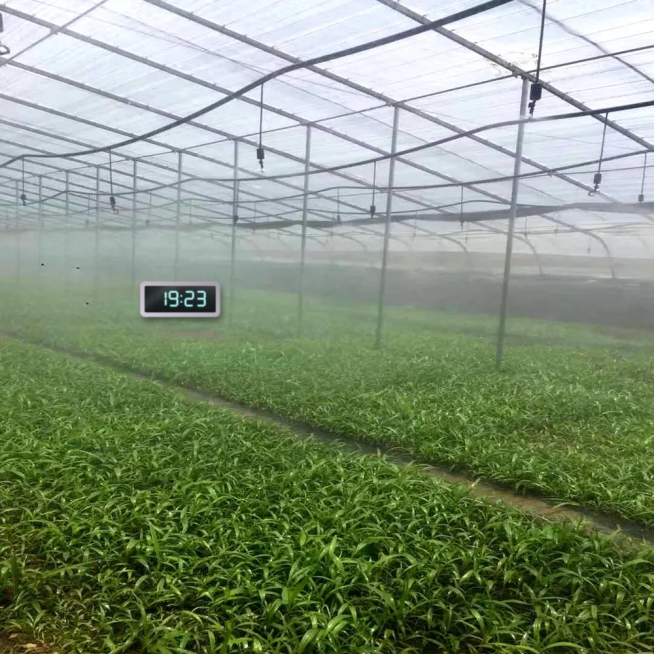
{"hour": 19, "minute": 23}
